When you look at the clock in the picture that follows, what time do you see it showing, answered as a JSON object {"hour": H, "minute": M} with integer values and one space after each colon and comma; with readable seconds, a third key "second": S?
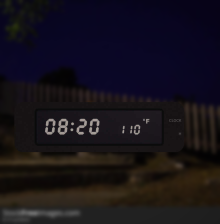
{"hour": 8, "minute": 20}
